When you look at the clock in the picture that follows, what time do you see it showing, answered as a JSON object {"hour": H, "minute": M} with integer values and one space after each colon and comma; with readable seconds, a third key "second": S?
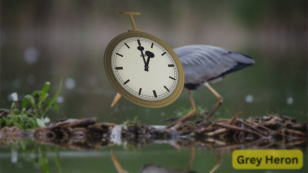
{"hour": 1, "minute": 0}
